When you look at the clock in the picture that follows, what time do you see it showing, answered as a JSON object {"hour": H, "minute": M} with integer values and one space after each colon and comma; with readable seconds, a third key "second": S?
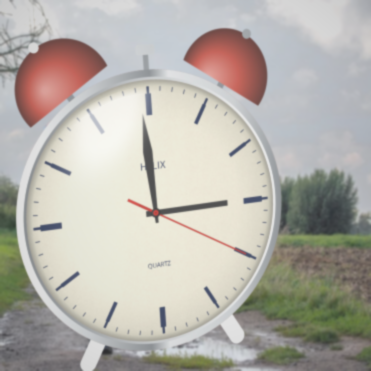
{"hour": 2, "minute": 59, "second": 20}
